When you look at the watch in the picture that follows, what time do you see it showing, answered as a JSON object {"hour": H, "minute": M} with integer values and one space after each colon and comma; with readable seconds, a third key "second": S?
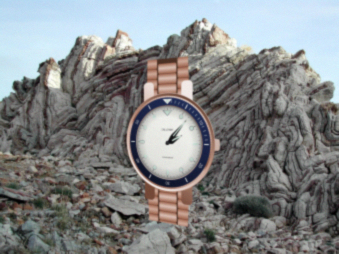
{"hour": 2, "minute": 7}
